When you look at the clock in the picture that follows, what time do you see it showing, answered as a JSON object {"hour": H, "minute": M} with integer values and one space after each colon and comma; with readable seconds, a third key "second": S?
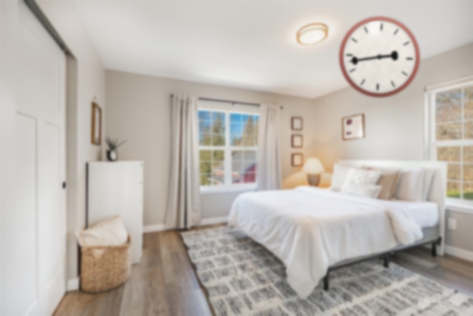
{"hour": 2, "minute": 43}
